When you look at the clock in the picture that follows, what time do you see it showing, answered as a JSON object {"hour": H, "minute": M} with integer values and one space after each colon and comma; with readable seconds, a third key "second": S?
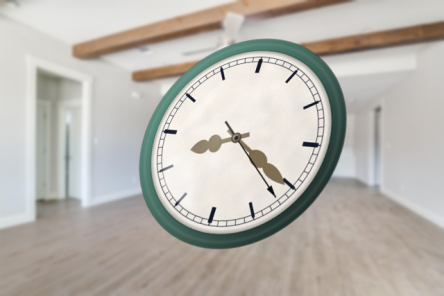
{"hour": 8, "minute": 20, "second": 22}
